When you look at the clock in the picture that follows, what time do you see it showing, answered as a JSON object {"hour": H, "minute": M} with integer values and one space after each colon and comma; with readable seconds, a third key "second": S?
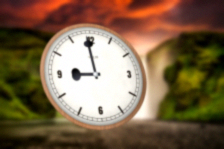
{"hour": 8, "minute": 59}
